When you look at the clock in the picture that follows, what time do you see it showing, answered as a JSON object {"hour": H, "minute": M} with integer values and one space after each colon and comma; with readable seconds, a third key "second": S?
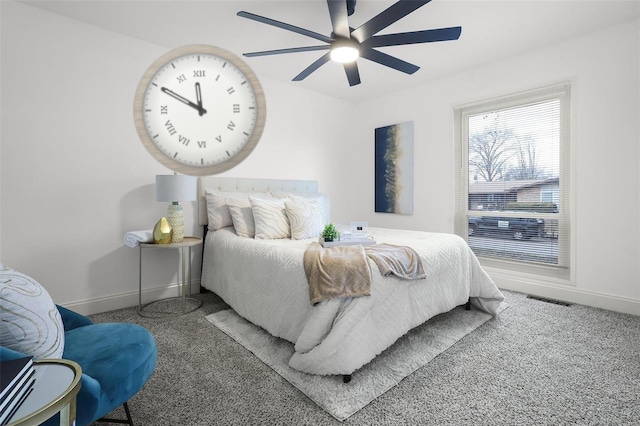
{"hour": 11, "minute": 50}
